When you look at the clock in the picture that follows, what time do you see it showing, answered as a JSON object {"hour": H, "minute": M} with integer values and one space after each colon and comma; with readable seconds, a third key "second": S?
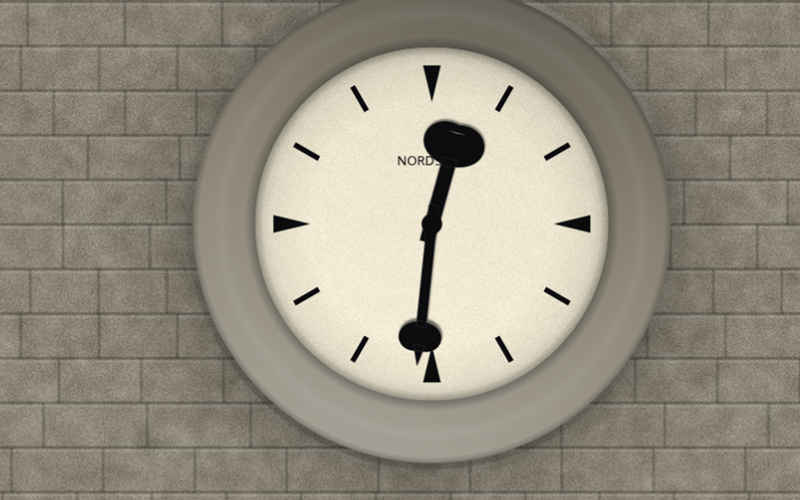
{"hour": 12, "minute": 31}
